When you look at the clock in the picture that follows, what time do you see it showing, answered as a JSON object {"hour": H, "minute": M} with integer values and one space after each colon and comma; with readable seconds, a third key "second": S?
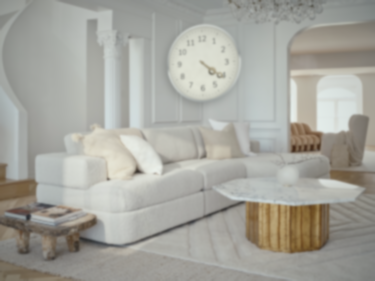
{"hour": 4, "minute": 21}
